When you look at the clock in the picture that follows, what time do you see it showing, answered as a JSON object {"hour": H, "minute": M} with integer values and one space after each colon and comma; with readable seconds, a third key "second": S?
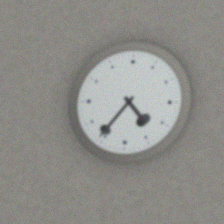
{"hour": 4, "minute": 36}
